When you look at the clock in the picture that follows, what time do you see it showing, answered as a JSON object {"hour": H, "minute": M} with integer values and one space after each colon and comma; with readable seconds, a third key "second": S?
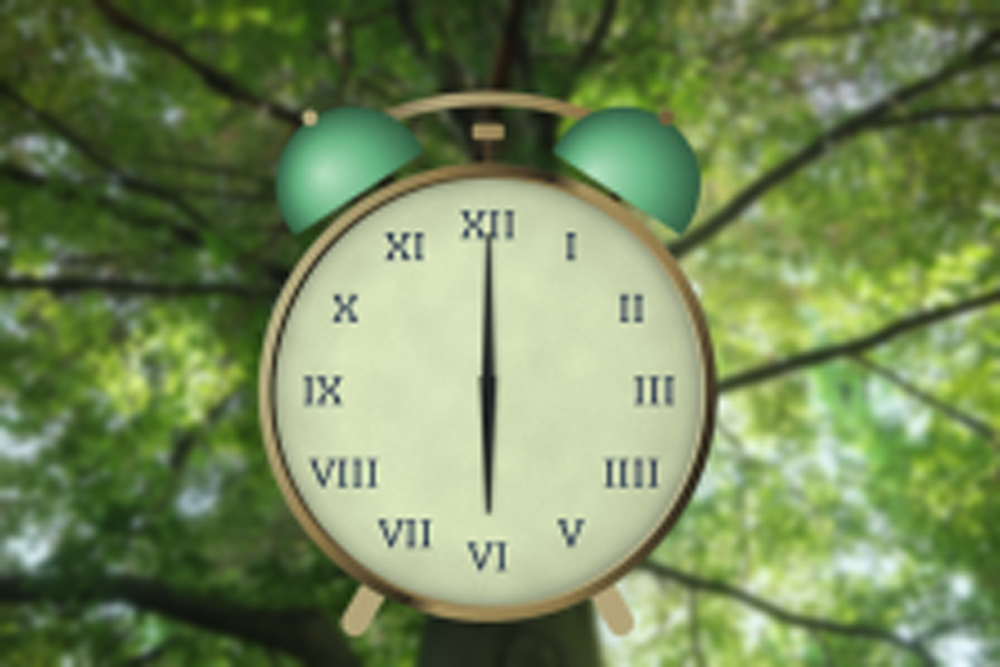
{"hour": 6, "minute": 0}
